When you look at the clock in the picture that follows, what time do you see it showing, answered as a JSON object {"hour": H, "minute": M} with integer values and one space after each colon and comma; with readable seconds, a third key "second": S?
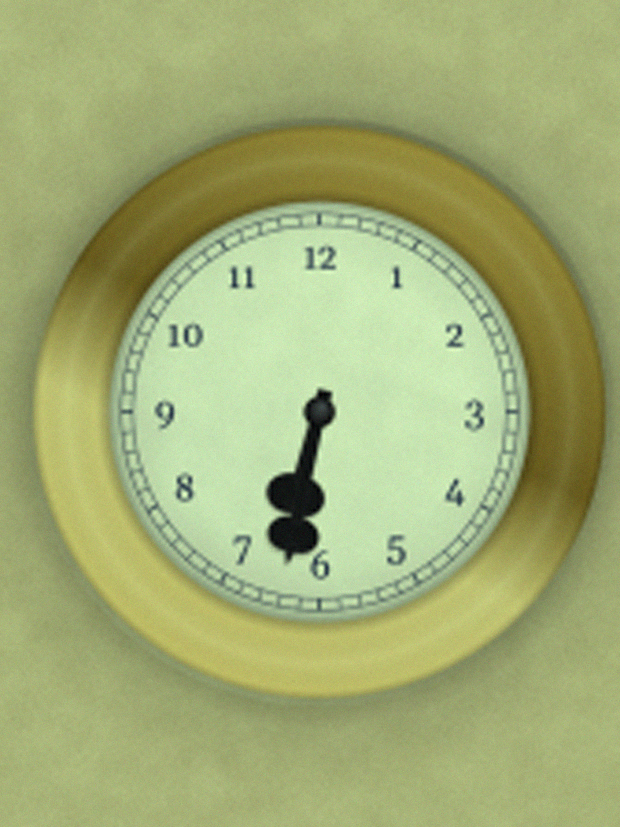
{"hour": 6, "minute": 32}
